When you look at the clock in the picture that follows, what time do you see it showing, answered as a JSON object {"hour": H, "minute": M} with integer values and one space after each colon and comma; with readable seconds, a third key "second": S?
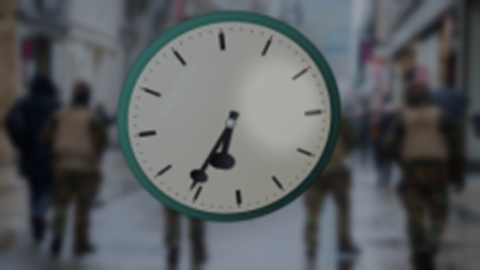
{"hour": 6, "minute": 36}
